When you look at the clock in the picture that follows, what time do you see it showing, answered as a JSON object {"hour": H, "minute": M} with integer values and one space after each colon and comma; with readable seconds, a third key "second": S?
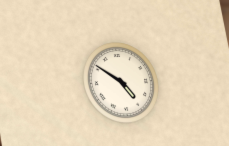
{"hour": 4, "minute": 51}
